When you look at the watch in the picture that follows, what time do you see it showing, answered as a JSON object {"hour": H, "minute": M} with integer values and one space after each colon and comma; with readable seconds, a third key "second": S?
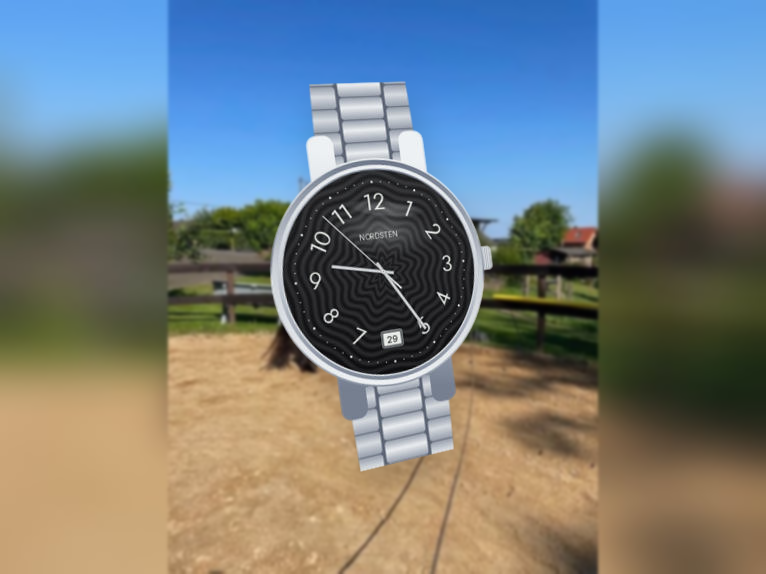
{"hour": 9, "minute": 24, "second": 53}
